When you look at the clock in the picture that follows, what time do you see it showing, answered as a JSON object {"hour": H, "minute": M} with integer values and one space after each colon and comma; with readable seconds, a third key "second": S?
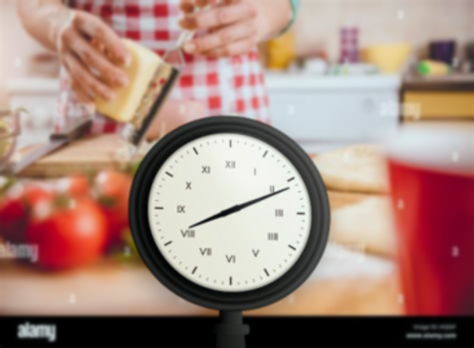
{"hour": 8, "minute": 11}
